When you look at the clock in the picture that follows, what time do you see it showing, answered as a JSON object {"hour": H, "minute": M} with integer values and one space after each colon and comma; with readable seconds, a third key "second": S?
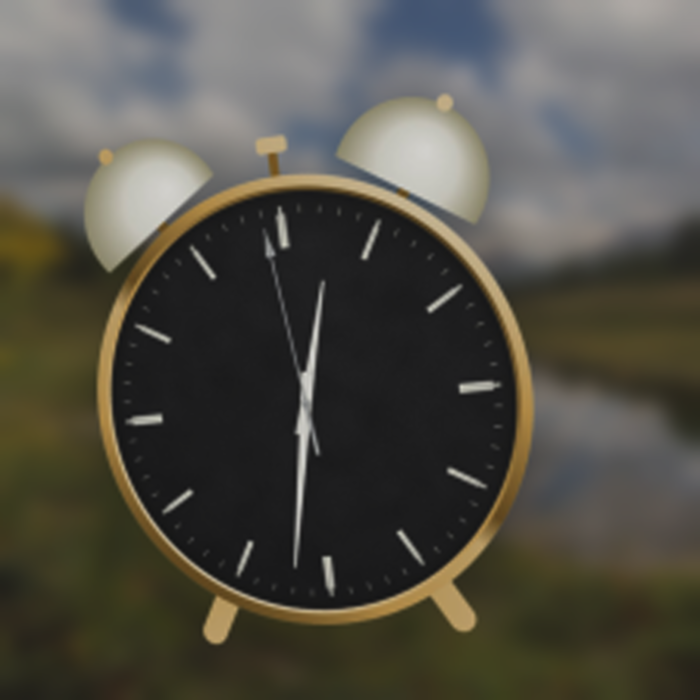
{"hour": 12, "minute": 31, "second": 59}
